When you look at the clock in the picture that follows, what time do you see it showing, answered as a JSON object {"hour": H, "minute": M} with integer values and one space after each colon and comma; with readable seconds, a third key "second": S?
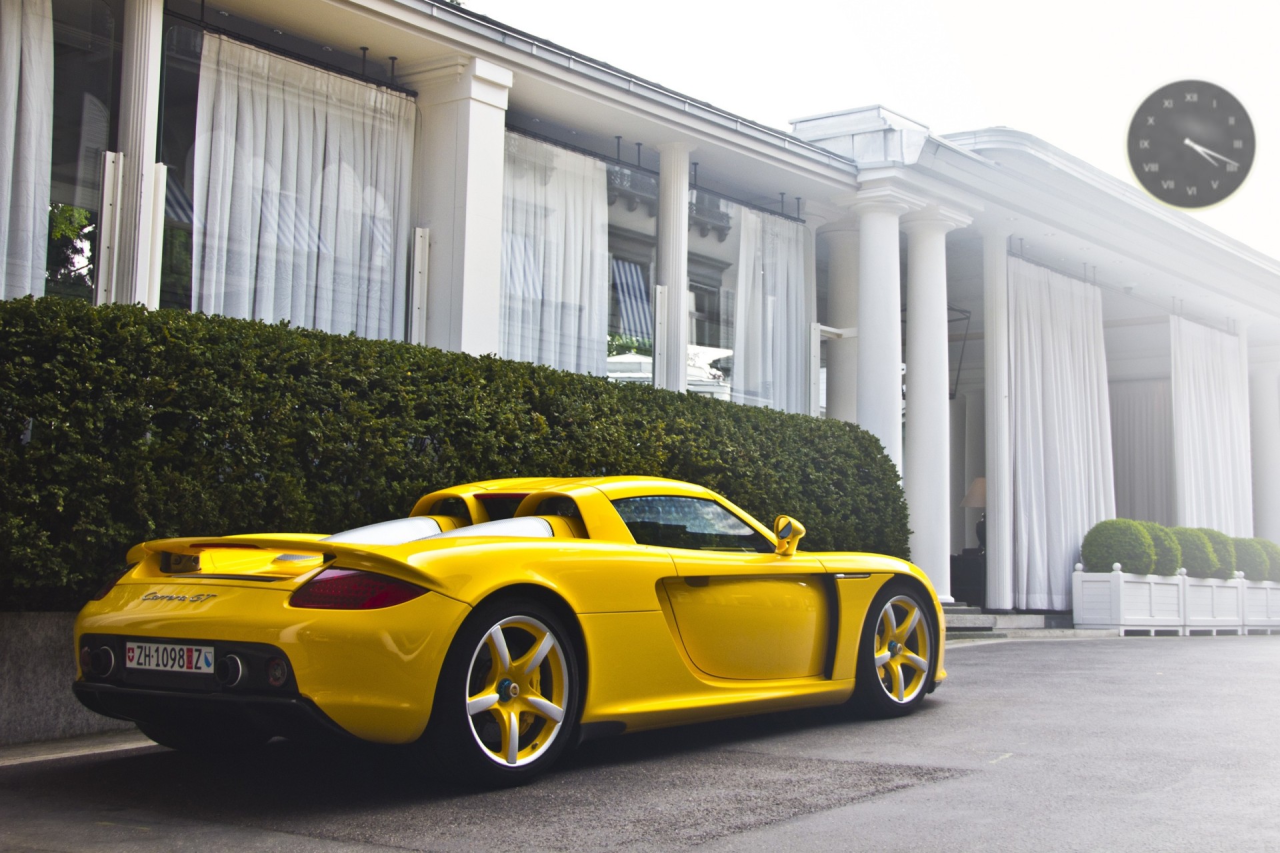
{"hour": 4, "minute": 19}
